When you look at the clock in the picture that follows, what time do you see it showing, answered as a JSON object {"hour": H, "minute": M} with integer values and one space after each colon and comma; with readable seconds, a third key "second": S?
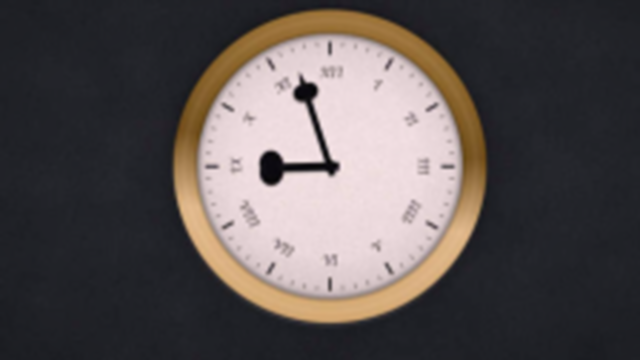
{"hour": 8, "minute": 57}
